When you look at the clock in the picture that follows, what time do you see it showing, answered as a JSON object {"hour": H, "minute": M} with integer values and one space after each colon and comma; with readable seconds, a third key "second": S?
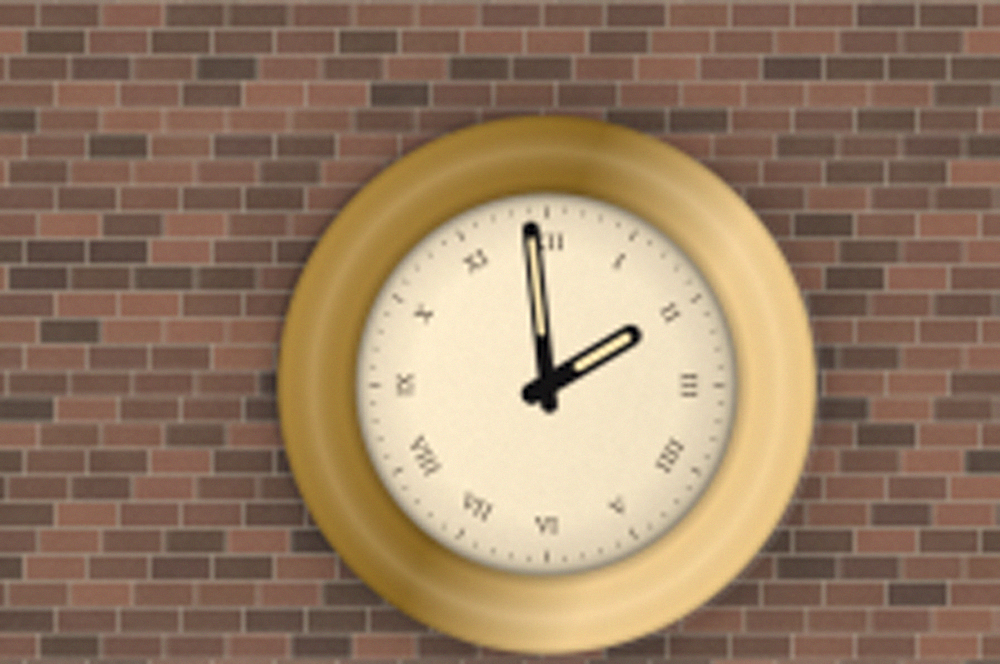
{"hour": 1, "minute": 59}
